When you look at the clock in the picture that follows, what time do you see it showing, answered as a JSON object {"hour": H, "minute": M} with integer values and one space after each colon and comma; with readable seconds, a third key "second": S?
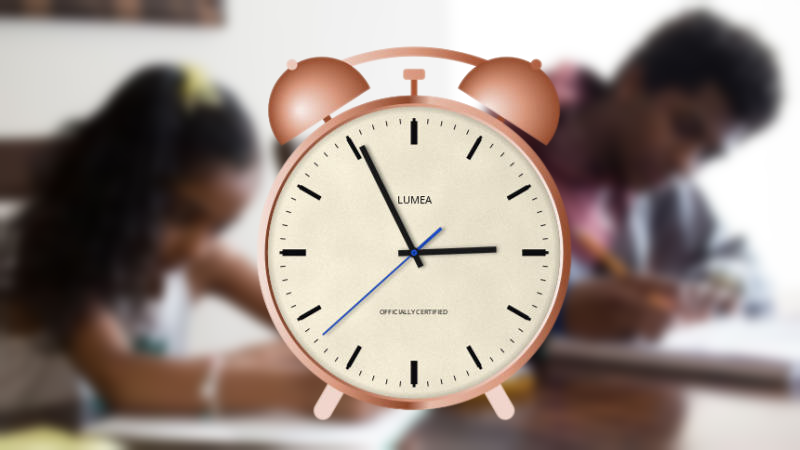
{"hour": 2, "minute": 55, "second": 38}
